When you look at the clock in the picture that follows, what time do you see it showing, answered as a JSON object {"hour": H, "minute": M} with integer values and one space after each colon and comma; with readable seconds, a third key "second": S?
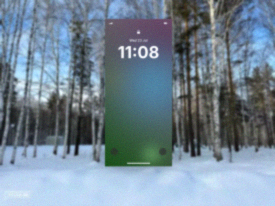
{"hour": 11, "minute": 8}
